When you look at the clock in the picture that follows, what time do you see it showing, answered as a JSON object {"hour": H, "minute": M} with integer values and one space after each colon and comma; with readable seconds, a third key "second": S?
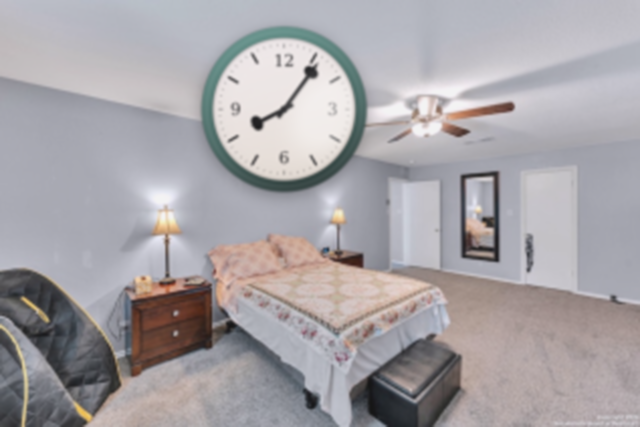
{"hour": 8, "minute": 6}
